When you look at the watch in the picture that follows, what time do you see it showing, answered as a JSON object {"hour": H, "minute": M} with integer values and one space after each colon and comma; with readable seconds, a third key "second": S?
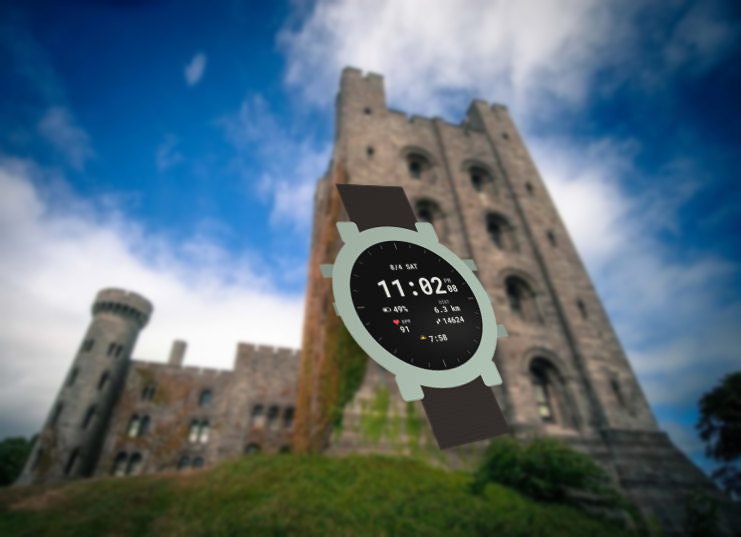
{"hour": 11, "minute": 2, "second": 8}
